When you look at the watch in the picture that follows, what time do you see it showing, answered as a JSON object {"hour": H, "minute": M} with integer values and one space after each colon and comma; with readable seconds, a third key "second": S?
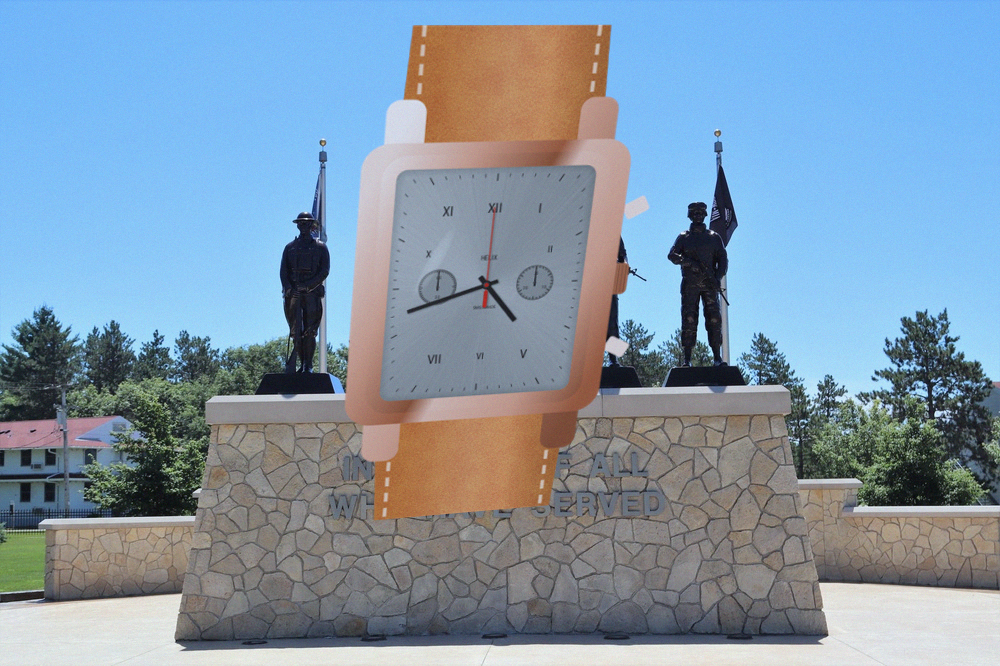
{"hour": 4, "minute": 42}
